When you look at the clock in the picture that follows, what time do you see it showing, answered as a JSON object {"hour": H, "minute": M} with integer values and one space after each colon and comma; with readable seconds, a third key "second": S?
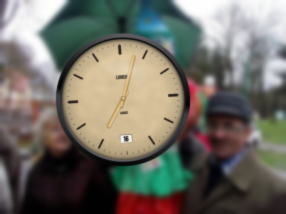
{"hour": 7, "minute": 3}
